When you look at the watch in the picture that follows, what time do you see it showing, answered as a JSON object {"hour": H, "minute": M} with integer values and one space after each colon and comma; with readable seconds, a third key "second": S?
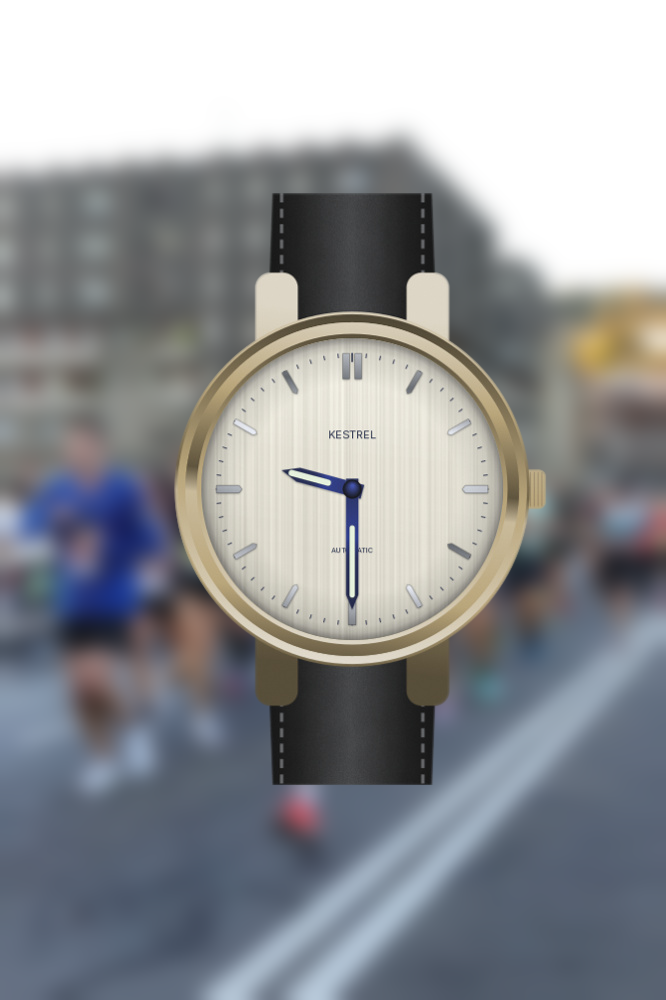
{"hour": 9, "minute": 30}
